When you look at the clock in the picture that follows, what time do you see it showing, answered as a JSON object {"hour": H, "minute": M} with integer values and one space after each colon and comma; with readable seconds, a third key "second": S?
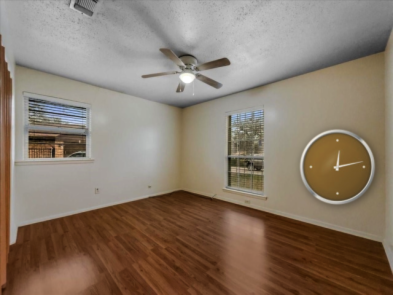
{"hour": 12, "minute": 13}
